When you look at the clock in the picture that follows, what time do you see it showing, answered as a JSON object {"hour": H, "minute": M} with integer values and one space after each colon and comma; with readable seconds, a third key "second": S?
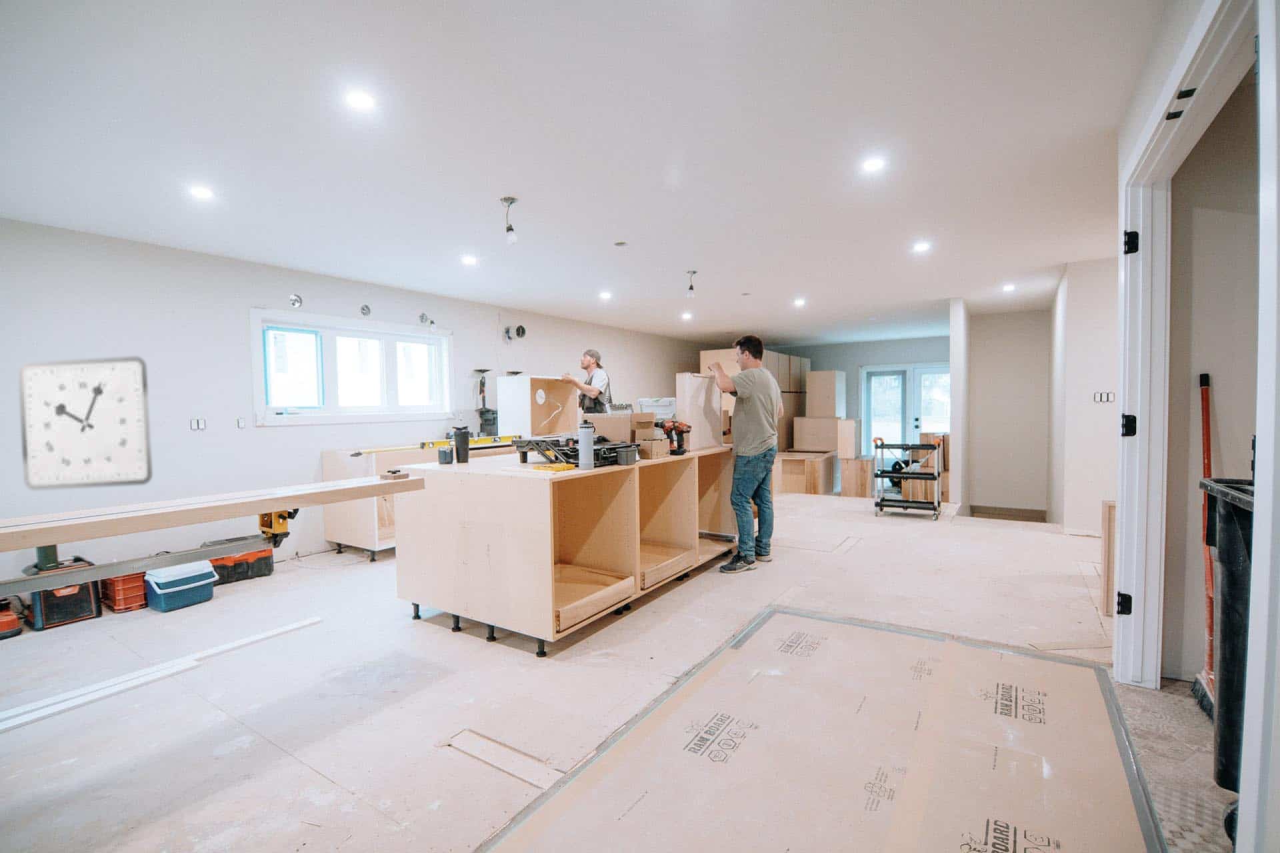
{"hour": 10, "minute": 4}
